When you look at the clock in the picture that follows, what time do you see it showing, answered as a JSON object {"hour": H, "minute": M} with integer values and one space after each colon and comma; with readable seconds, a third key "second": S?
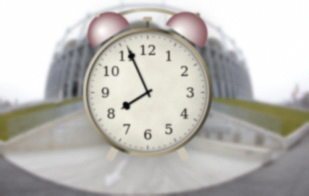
{"hour": 7, "minute": 56}
